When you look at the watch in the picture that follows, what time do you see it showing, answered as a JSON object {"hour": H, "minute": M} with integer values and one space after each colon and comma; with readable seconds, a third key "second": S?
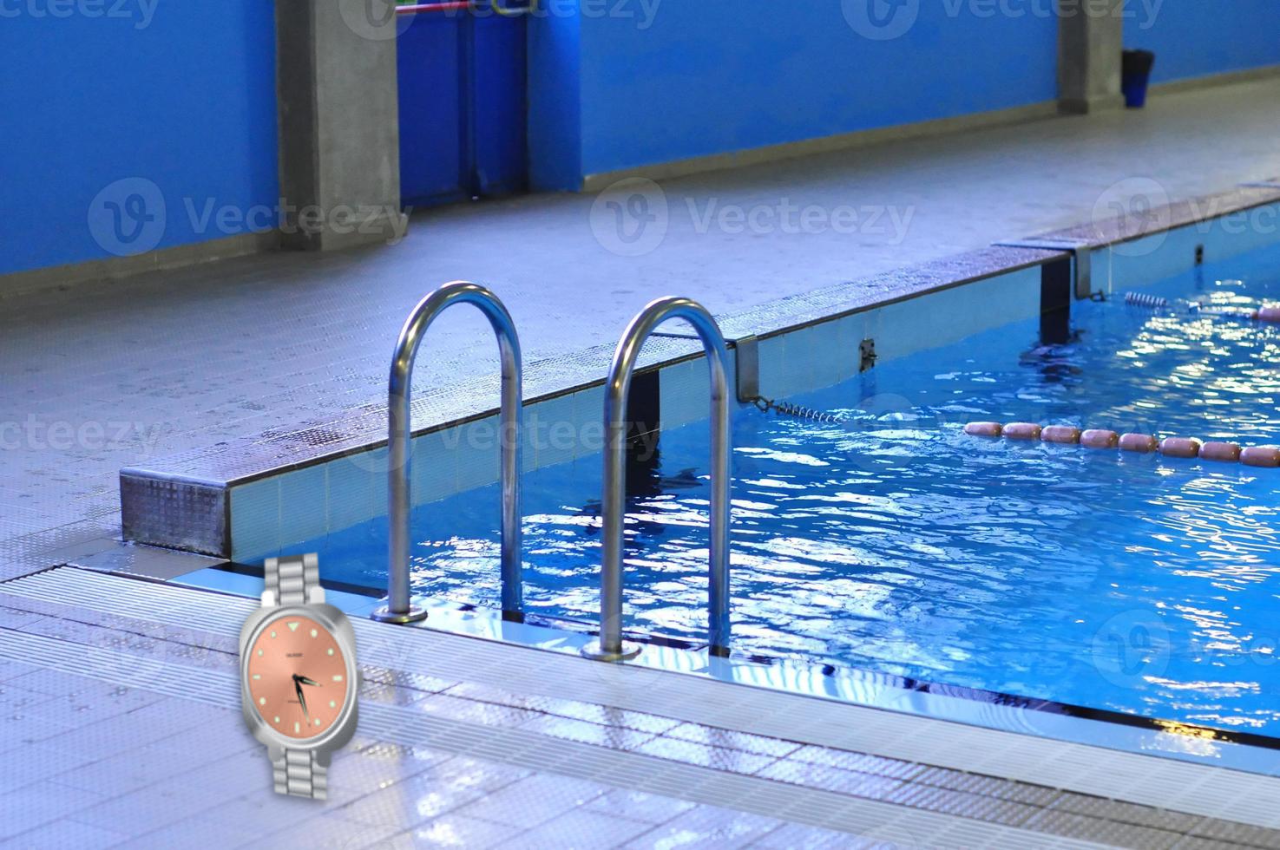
{"hour": 3, "minute": 27}
